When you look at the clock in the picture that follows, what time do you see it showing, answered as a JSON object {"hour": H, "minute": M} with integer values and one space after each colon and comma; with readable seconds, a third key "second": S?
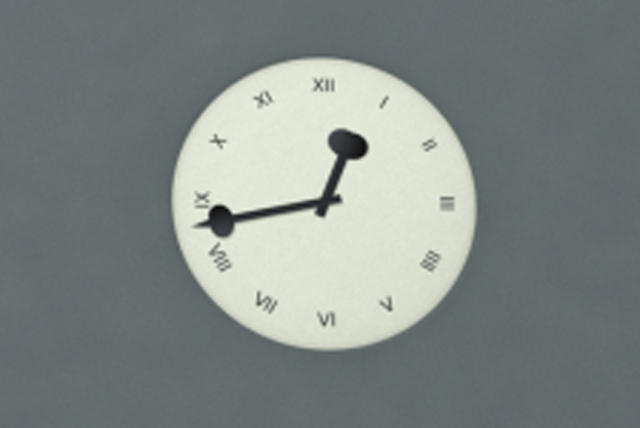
{"hour": 12, "minute": 43}
